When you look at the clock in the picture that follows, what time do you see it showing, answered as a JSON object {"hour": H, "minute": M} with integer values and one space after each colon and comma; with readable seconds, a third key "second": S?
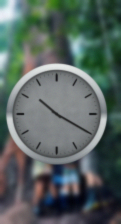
{"hour": 10, "minute": 20}
